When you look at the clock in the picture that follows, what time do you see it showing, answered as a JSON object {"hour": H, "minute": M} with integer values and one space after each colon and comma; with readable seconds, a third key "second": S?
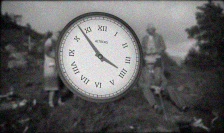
{"hour": 3, "minute": 53}
